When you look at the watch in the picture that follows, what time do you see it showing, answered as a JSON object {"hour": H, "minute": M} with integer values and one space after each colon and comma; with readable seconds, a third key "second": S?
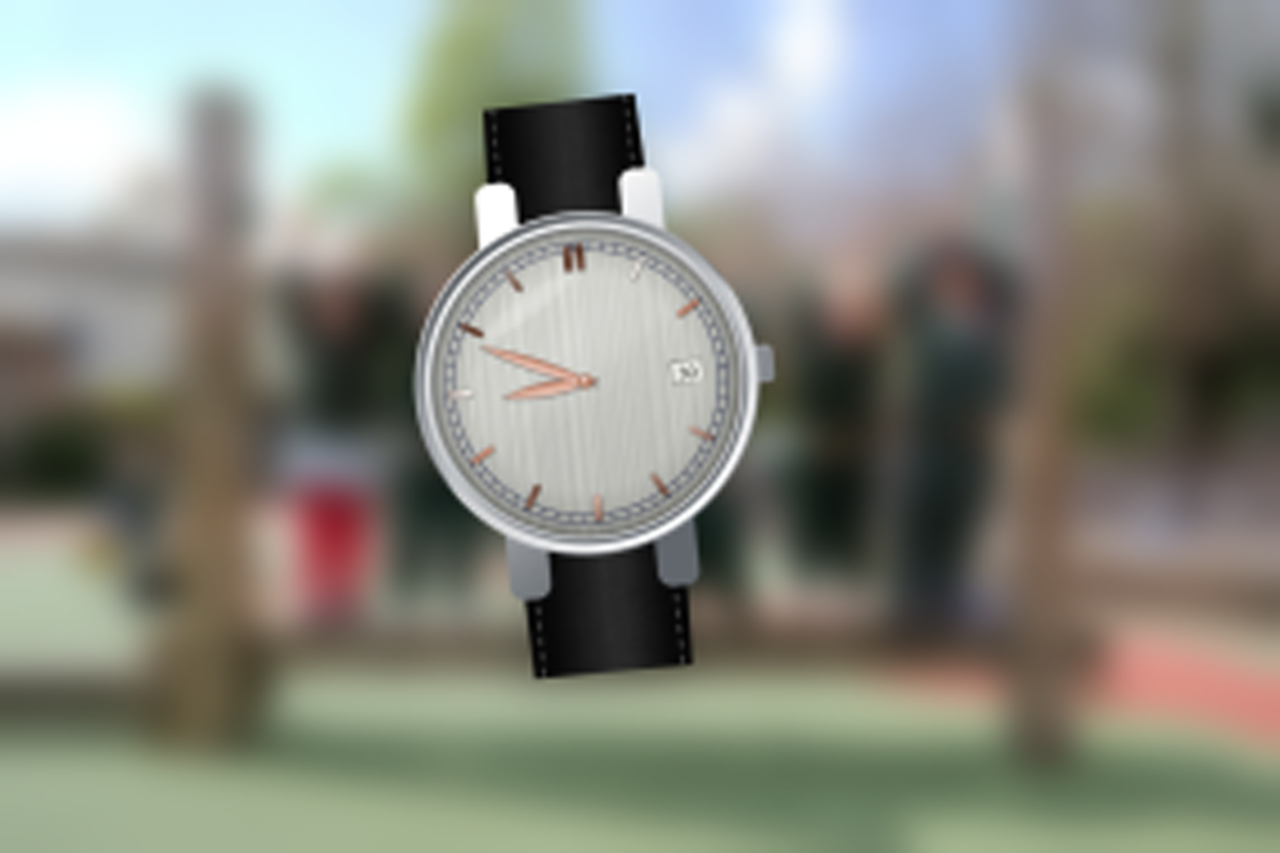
{"hour": 8, "minute": 49}
